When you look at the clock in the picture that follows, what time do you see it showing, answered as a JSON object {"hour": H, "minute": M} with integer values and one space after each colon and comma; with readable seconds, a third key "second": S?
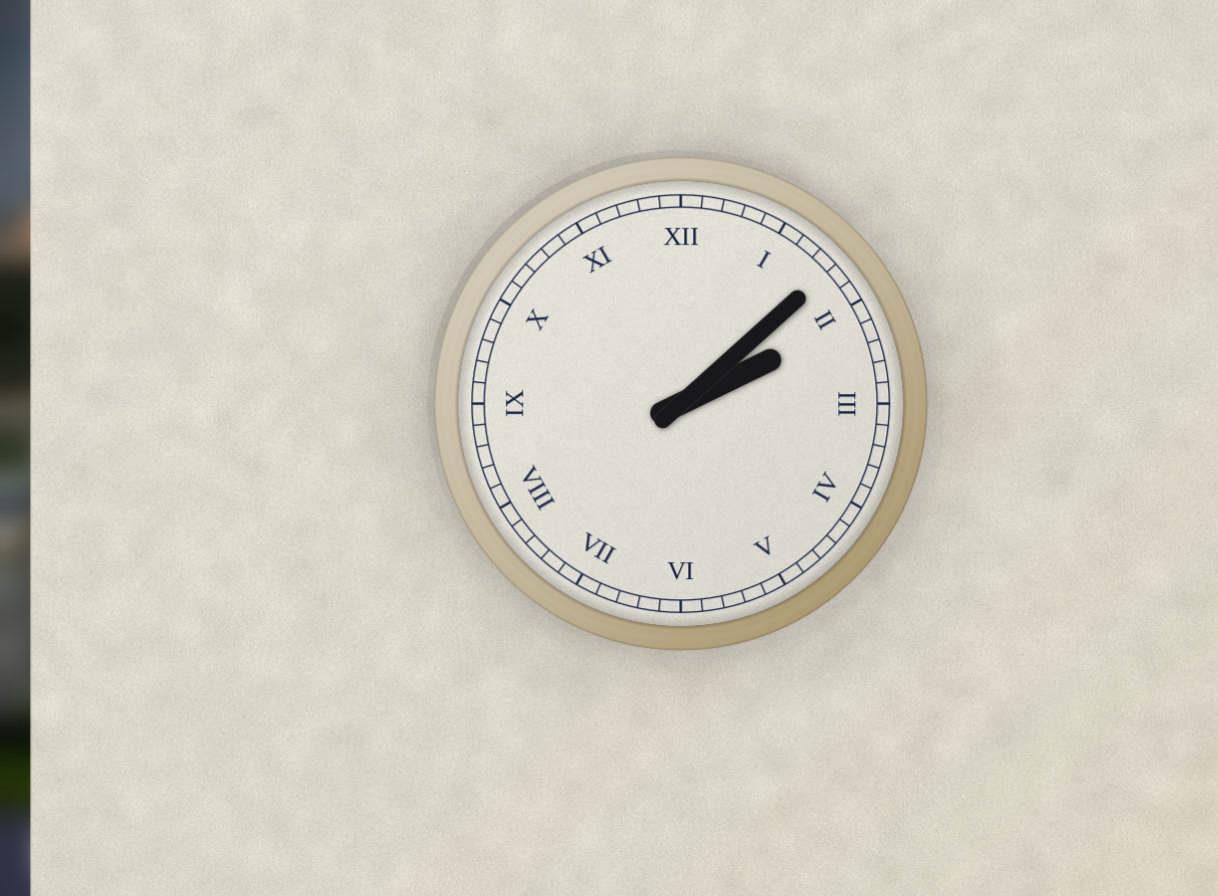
{"hour": 2, "minute": 8}
